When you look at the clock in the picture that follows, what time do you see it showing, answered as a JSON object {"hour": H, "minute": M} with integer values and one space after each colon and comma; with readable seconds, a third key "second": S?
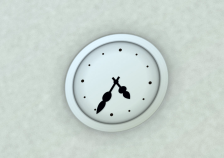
{"hour": 4, "minute": 34}
